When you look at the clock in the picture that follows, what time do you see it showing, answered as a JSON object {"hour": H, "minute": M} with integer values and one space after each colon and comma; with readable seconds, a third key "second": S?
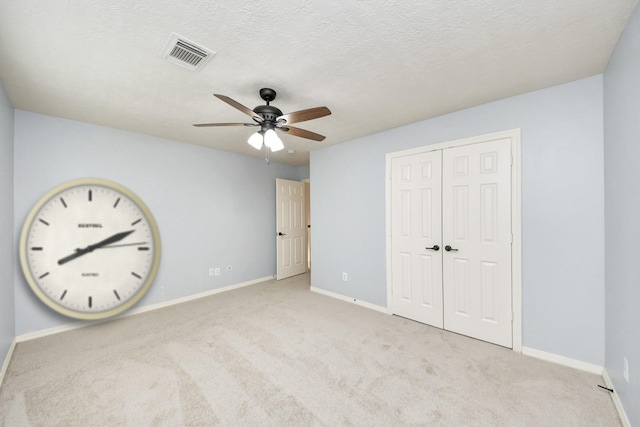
{"hour": 8, "minute": 11, "second": 14}
